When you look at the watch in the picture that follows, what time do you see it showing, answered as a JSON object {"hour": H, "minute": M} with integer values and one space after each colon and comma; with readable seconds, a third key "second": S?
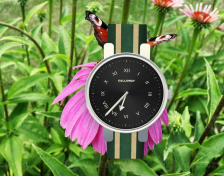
{"hour": 6, "minute": 37}
